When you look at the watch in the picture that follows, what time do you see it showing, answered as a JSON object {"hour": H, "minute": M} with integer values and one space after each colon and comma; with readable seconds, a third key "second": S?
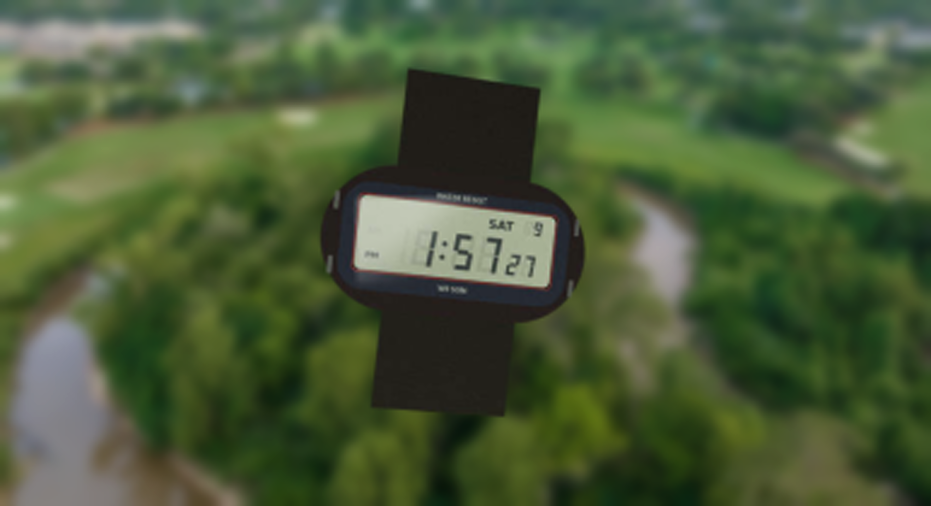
{"hour": 1, "minute": 57, "second": 27}
